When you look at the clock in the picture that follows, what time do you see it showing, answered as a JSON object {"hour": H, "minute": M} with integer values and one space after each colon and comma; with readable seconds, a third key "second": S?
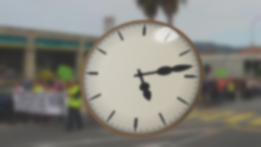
{"hour": 5, "minute": 13}
